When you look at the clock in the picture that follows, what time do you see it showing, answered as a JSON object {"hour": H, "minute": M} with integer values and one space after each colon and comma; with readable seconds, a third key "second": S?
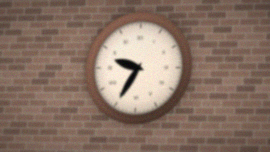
{"hour": 9, "minute": 35}
